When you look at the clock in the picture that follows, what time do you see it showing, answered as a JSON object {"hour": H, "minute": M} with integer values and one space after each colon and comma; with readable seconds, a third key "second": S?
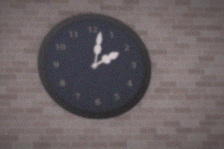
{"hour": 2, "minute": 2}
